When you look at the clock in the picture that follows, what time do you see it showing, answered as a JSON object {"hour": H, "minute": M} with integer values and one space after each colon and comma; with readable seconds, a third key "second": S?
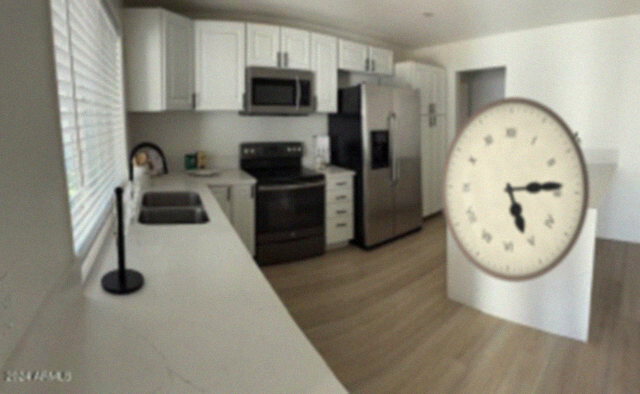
{"hour": 5, "minute": 14}
